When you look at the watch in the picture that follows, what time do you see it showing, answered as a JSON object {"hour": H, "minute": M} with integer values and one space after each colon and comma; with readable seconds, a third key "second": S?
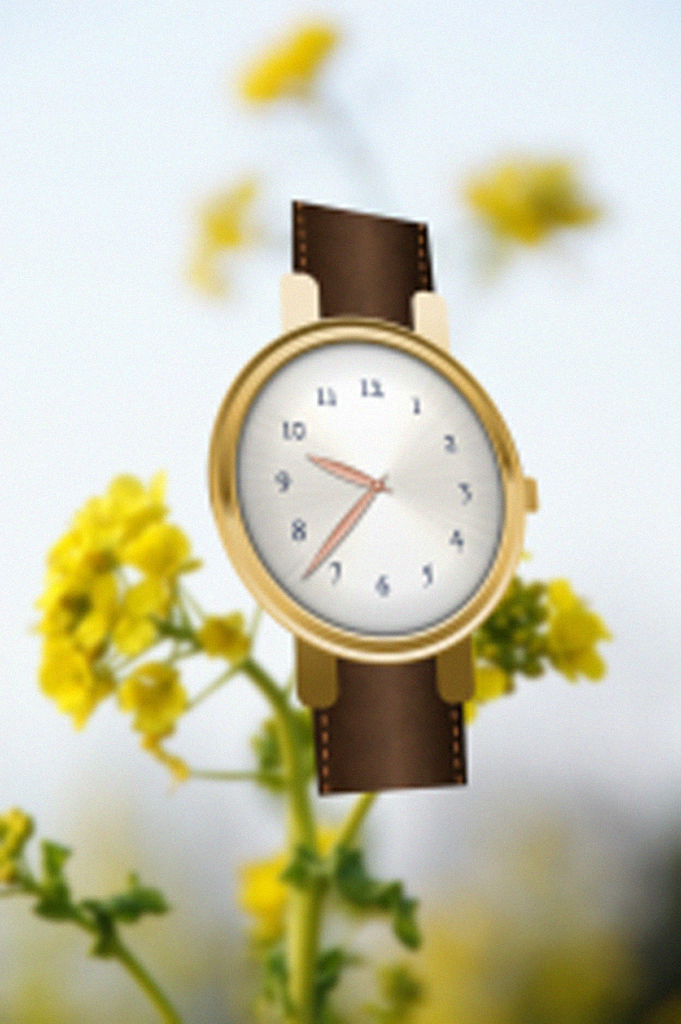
{"hour": 9, "minute": 37}
